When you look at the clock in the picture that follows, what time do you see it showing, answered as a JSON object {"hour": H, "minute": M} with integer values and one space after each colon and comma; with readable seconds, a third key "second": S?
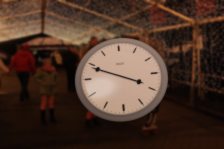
{"hour": 3, "minute": 49}
